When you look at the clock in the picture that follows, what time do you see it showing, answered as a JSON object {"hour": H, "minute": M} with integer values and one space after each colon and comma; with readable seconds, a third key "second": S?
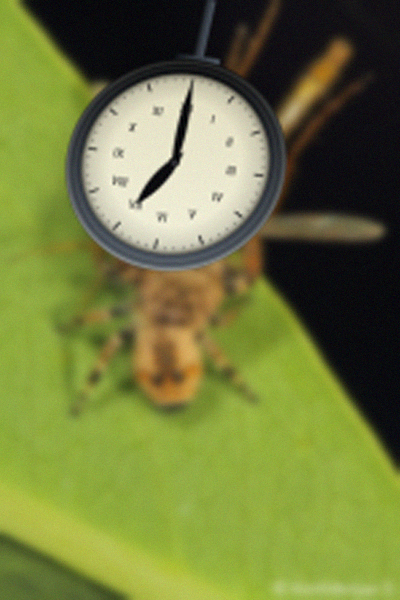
{"hour": 7, "minute": 0}
